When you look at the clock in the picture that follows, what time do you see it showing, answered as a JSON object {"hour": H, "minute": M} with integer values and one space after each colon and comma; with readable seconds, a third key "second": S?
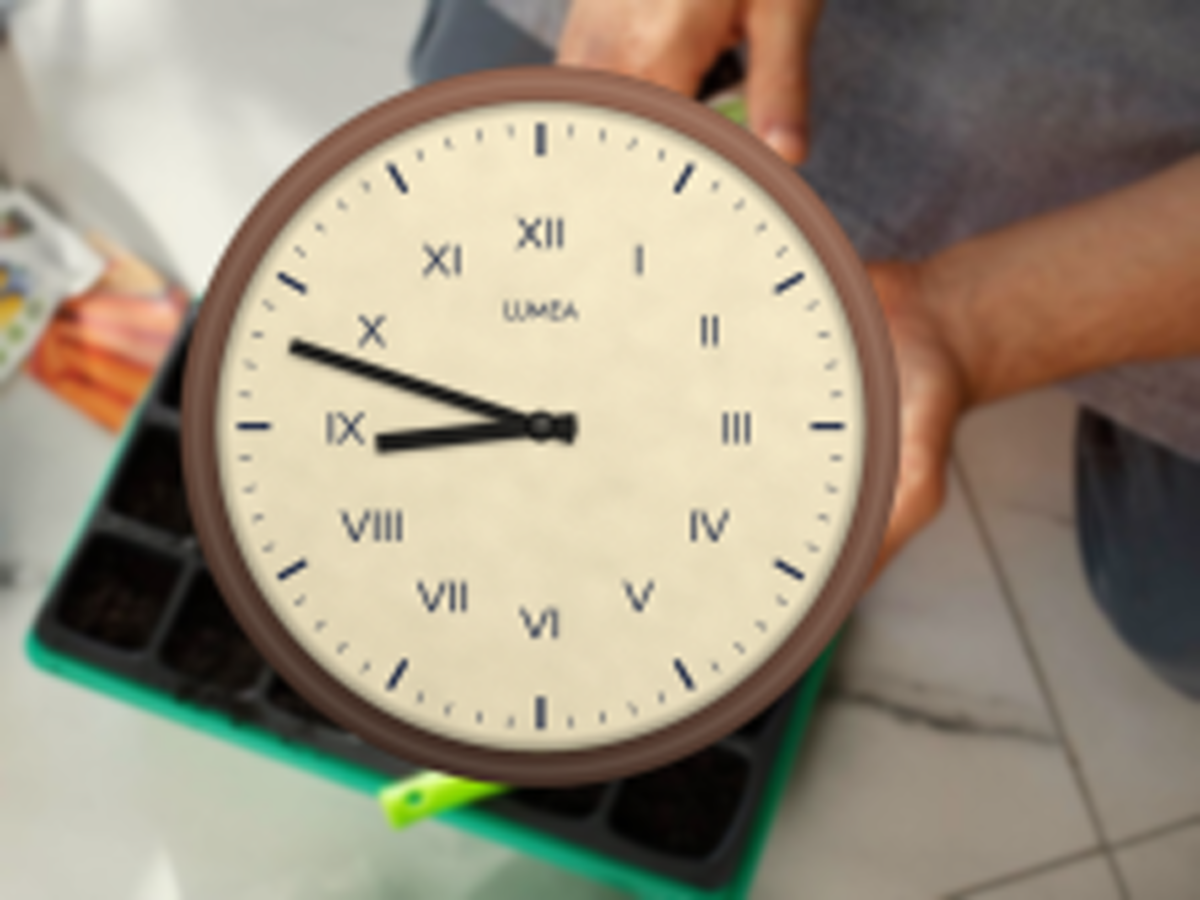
{"hour": 8, "minute": 48}
